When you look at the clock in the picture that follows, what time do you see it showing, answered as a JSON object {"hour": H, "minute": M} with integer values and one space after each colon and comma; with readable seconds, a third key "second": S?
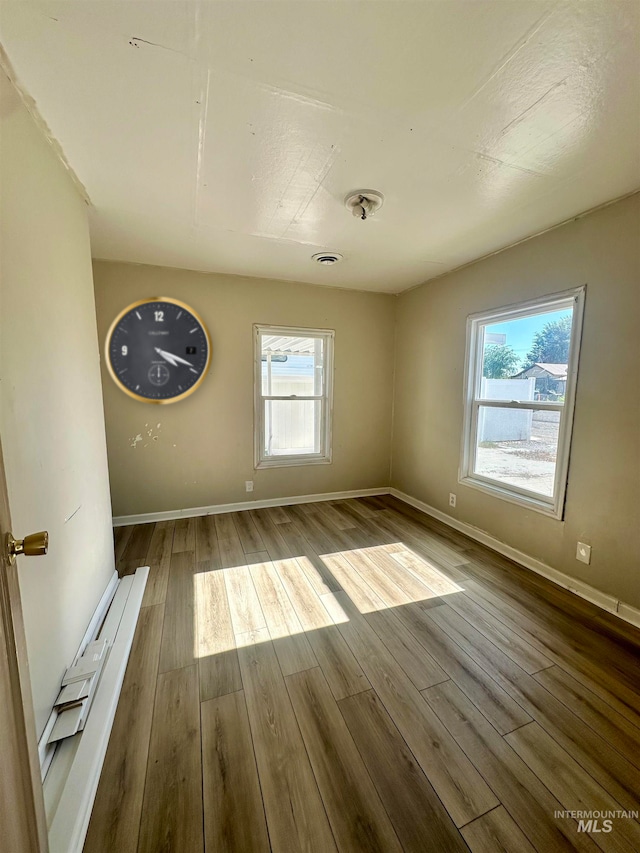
{"hour": 4, "minute": 19}
